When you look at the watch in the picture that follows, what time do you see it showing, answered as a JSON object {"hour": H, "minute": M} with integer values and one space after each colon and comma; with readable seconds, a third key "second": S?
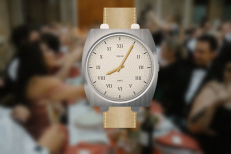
{"hour": 8, "minute": 5}
